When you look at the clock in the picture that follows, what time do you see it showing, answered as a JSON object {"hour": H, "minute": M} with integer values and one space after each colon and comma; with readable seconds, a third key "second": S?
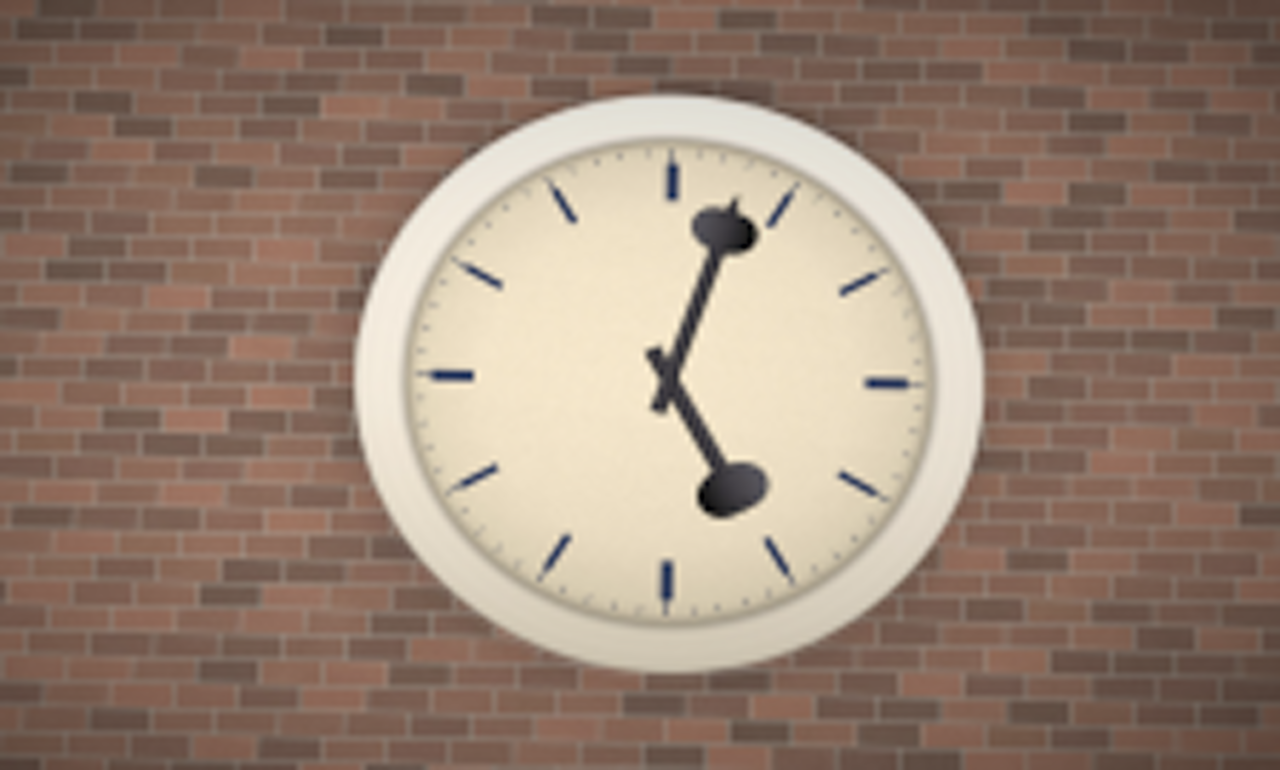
{"hour": 5, "minute": 3}
